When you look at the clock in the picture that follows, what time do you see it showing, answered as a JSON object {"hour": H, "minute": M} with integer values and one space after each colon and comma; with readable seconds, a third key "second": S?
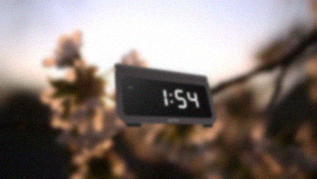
{"hour": 1, "minute": 54}
